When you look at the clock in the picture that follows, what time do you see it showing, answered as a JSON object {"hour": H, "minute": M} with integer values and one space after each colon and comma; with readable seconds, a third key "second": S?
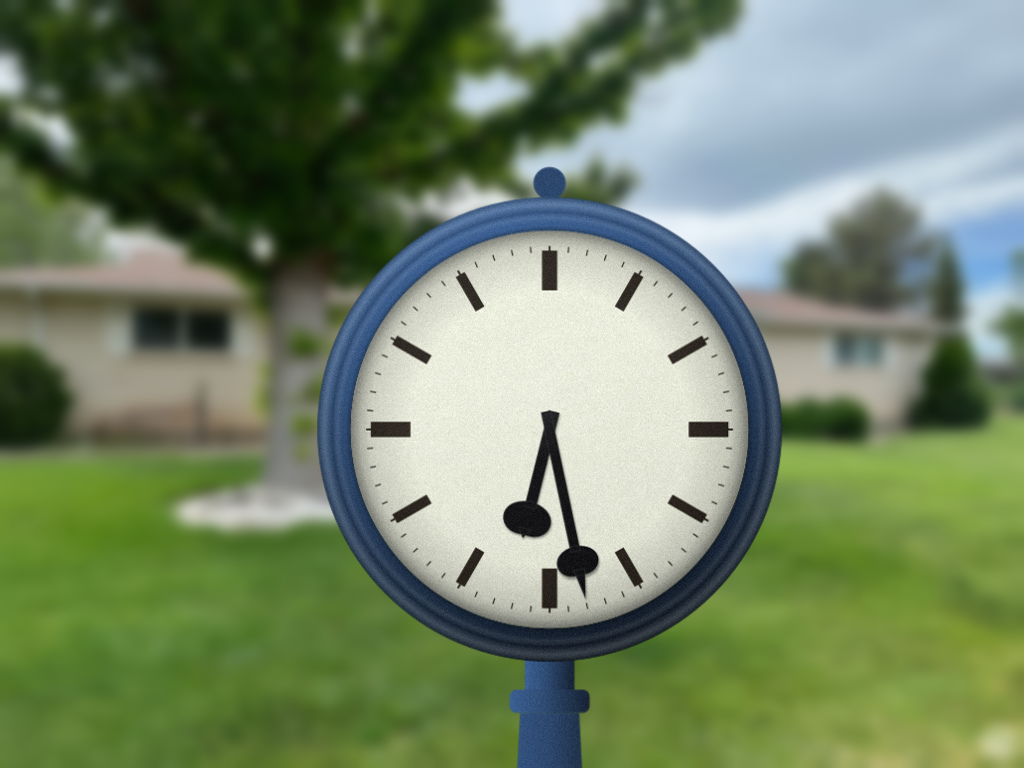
{"hour": 6, "minute": 28}
